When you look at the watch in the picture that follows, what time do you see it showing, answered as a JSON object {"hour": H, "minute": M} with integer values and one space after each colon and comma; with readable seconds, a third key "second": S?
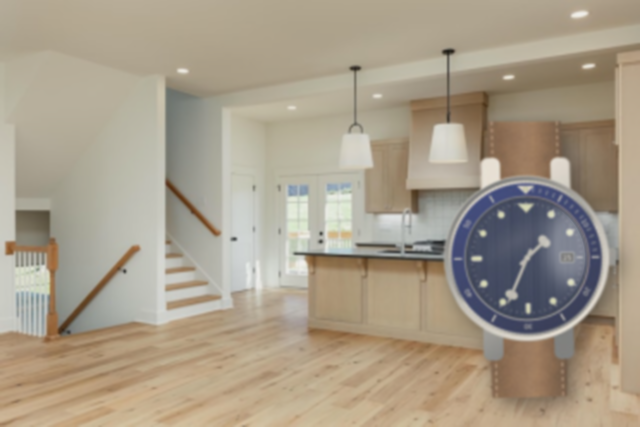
{"hour": 1, "minute": 34}
